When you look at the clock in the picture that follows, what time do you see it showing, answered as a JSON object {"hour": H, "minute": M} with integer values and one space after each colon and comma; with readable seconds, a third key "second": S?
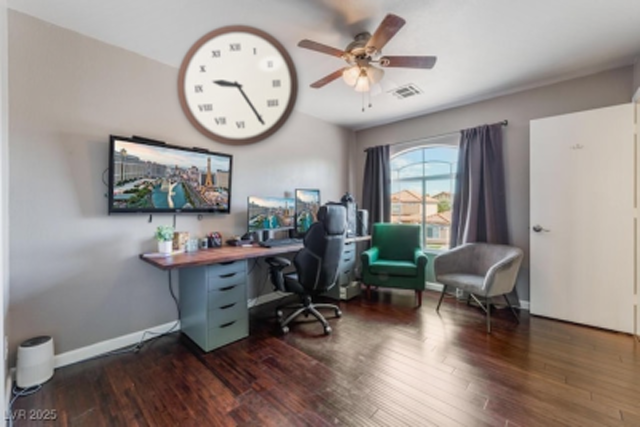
{"hour": 9, "minute": 25}
